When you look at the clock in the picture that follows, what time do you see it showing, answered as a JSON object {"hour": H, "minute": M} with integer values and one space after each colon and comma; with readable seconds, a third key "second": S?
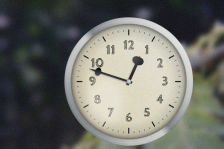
{"hour": 12, "minute": 48}
